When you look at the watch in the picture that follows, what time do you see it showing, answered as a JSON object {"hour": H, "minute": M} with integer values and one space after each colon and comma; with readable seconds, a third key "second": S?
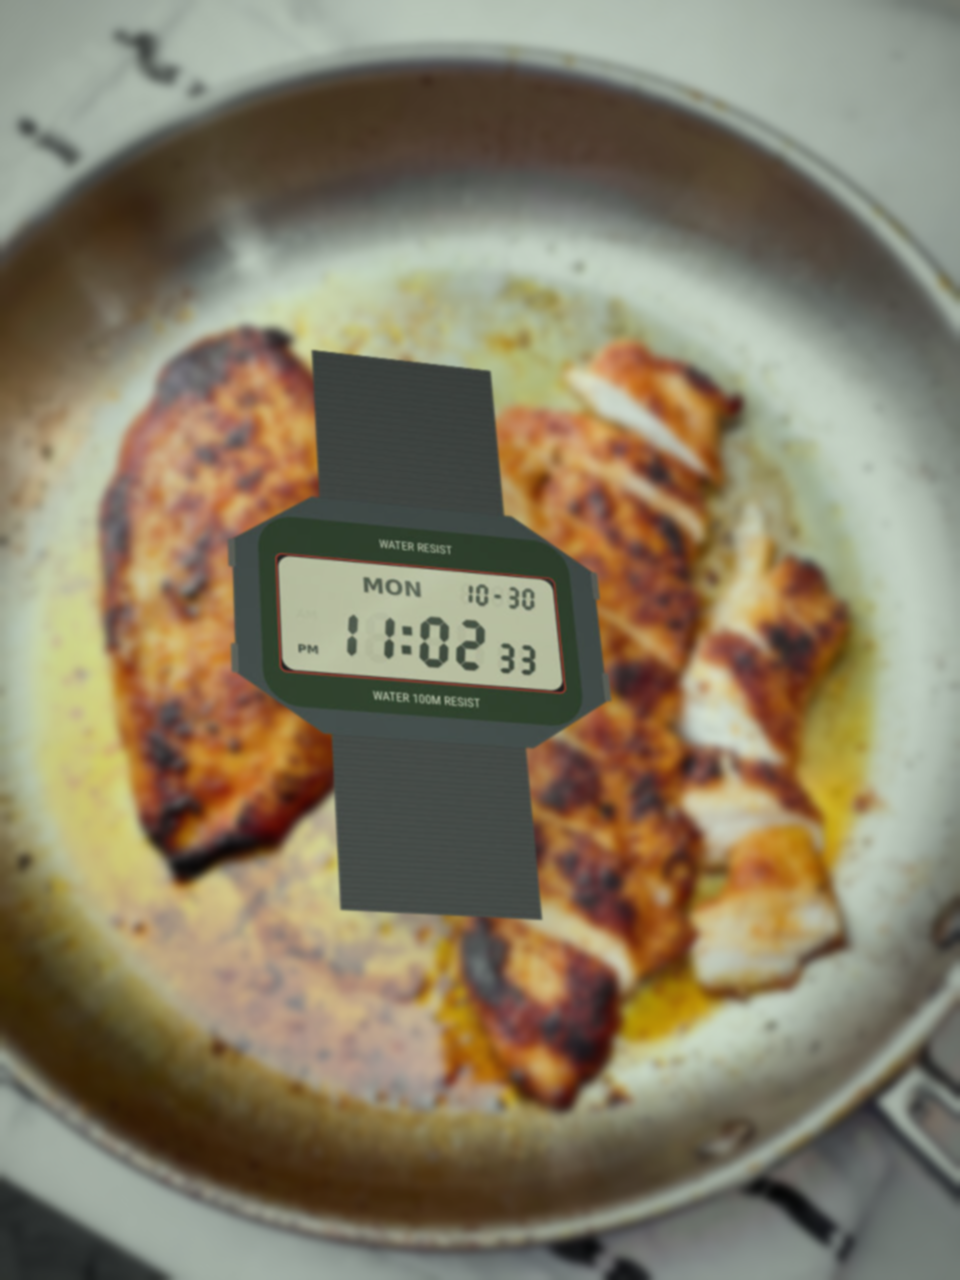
{"hour": 11, "minute": 2, "second": 33}
